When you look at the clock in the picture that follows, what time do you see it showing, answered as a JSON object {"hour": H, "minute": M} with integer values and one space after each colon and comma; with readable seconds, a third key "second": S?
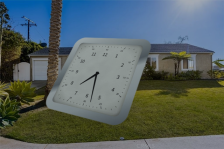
{"hour": 7, "minute": 28}
